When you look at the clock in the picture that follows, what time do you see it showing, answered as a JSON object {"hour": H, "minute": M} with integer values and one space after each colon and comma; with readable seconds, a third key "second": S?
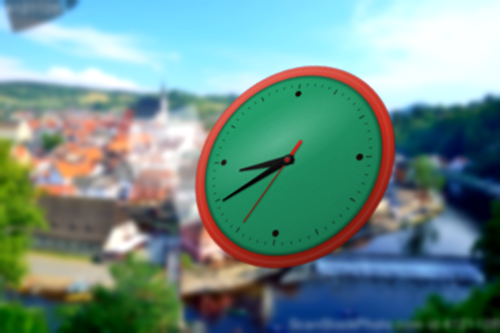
{"hour": 8, "minute": 39, "second": 35}
